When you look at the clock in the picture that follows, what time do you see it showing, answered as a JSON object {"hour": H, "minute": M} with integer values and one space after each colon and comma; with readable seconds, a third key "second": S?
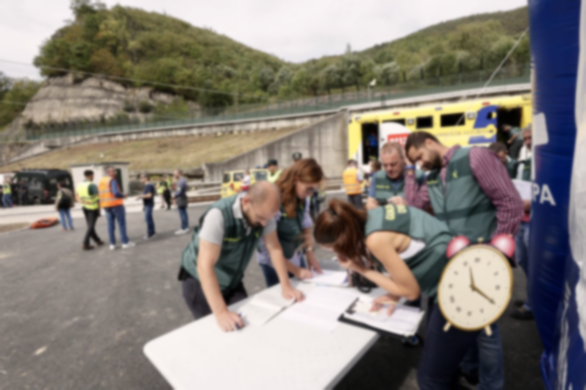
{"hour": 11, "minute": 20}
